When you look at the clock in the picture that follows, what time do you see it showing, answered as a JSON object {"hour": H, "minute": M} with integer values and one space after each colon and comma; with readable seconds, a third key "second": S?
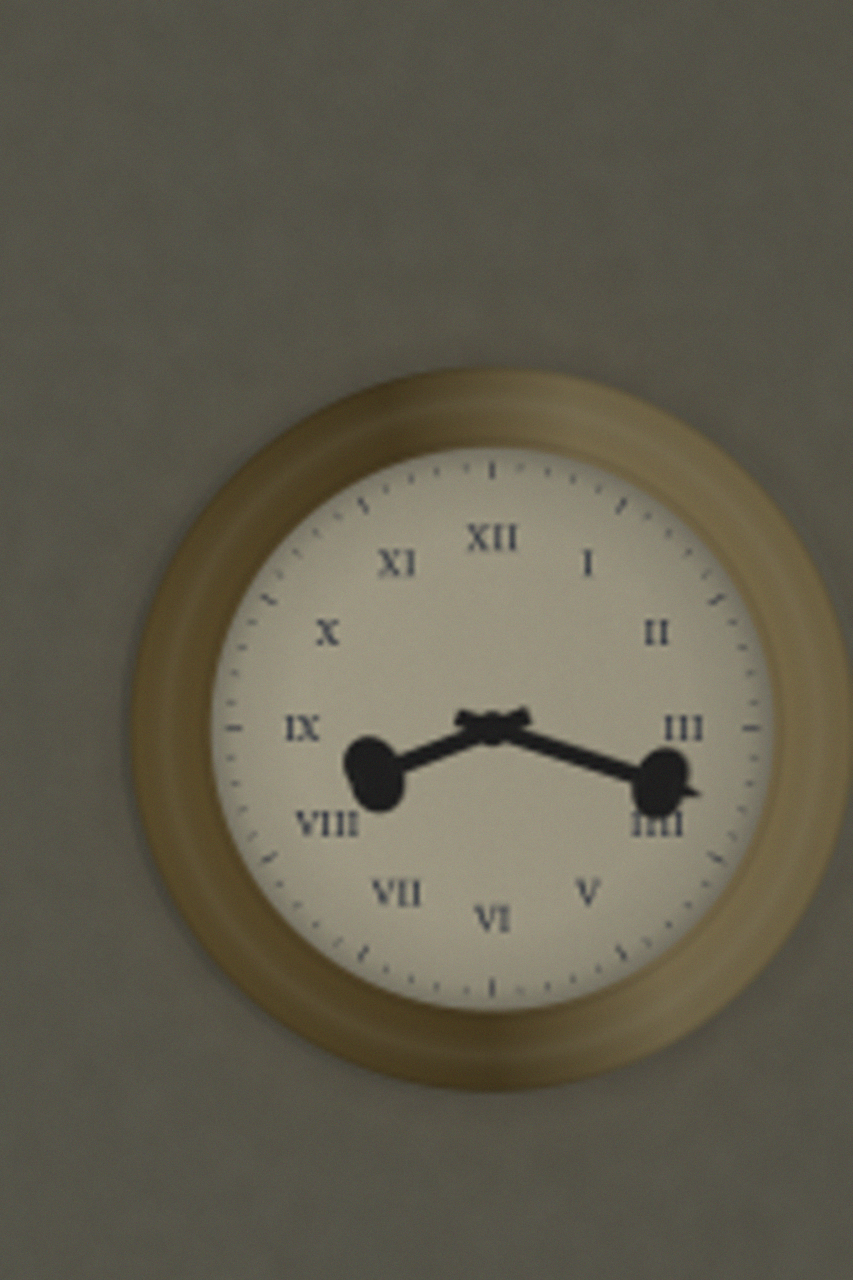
{"hour": 8, "minute": 18}
